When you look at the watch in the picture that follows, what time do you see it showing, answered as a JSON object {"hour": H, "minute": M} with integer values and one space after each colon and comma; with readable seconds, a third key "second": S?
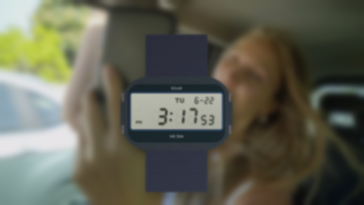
{"hour": 3, "minute": 17, "second": 53}
